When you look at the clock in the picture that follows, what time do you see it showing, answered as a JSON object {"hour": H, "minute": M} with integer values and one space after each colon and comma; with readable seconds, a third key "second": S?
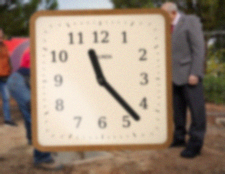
{"hour": 11, "minute": 23}
